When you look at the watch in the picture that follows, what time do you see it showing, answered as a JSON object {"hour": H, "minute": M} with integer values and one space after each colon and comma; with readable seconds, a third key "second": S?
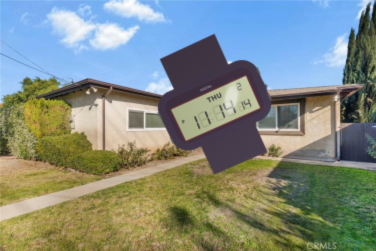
{"hour": 11, "minute": 14, "second": 14}
